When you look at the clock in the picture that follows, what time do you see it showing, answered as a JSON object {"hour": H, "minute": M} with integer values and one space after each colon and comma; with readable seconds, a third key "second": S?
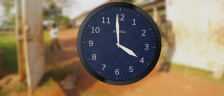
{"hour": 3, "minute": 59}
